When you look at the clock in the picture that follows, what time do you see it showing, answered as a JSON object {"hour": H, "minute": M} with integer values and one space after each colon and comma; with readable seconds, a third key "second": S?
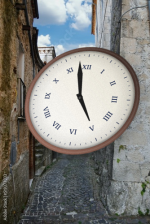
{"hour": 4, "minute": 58}
